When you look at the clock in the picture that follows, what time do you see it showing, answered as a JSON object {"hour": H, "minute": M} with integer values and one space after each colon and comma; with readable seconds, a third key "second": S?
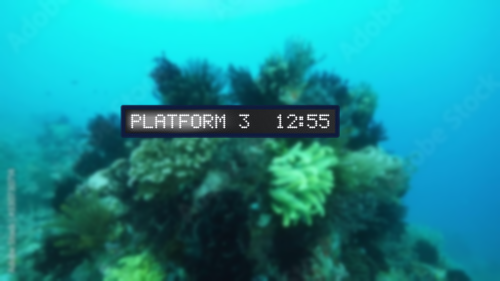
{"hour": 12, "minute": 55}
